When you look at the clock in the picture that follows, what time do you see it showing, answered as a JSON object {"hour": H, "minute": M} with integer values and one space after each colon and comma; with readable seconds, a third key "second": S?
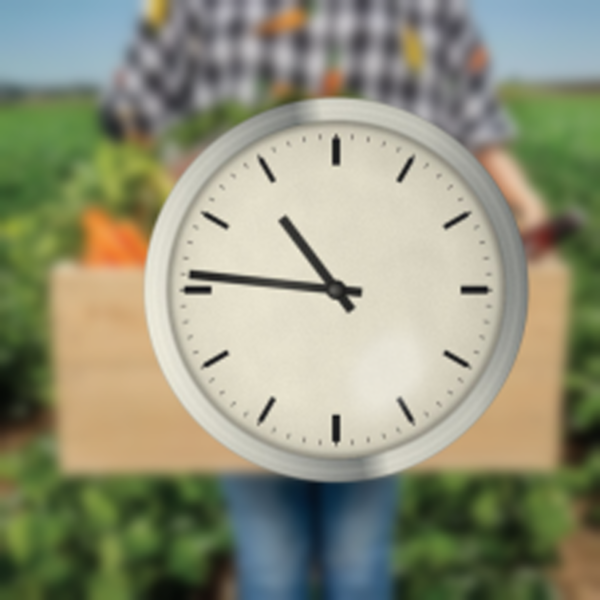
{"hour": 10, "minute": 46}
